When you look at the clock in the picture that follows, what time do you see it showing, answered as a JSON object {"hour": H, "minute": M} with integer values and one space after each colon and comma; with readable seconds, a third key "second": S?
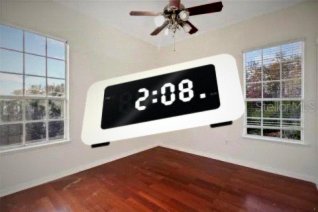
{"hour": 2, "minute": 8}
